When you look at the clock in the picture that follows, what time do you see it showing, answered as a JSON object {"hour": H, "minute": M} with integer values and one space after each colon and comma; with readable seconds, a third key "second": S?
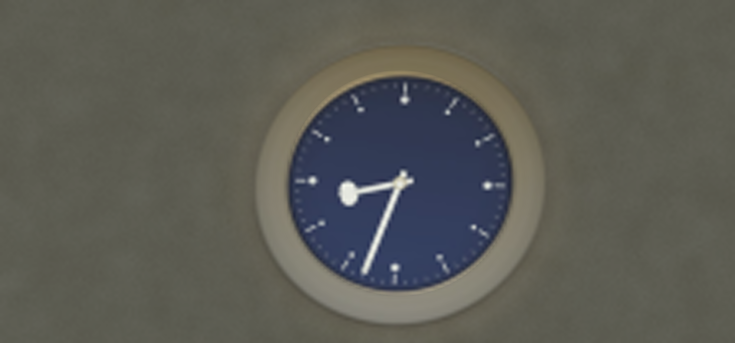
{"hour": 8, "minute": 33}
